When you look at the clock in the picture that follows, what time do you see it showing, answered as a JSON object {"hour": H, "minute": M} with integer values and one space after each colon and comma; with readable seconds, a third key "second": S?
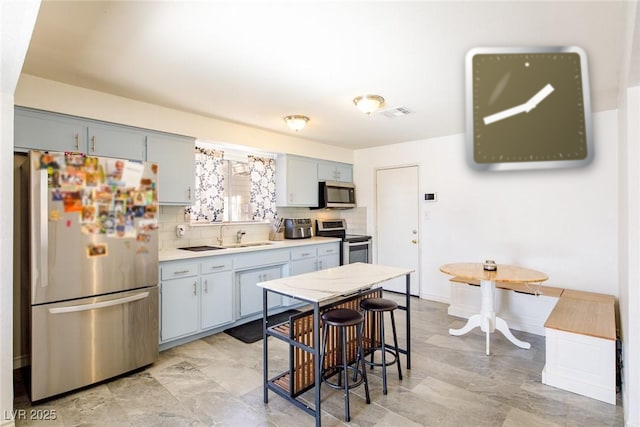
{"hour": 1, "minute": 42}
